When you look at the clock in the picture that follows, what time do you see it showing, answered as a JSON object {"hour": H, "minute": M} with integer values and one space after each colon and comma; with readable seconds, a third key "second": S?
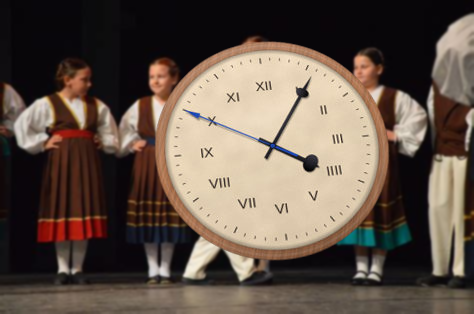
{"hour": 4, "minute": 5, "second": 50}
